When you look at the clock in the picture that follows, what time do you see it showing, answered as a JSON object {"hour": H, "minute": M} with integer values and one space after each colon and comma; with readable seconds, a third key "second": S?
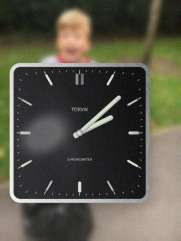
{"hour": 2, "minute": 8}
